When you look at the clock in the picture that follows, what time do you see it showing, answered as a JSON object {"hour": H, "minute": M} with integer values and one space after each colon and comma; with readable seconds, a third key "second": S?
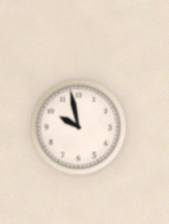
{"hour": 9, "minute": 58}
